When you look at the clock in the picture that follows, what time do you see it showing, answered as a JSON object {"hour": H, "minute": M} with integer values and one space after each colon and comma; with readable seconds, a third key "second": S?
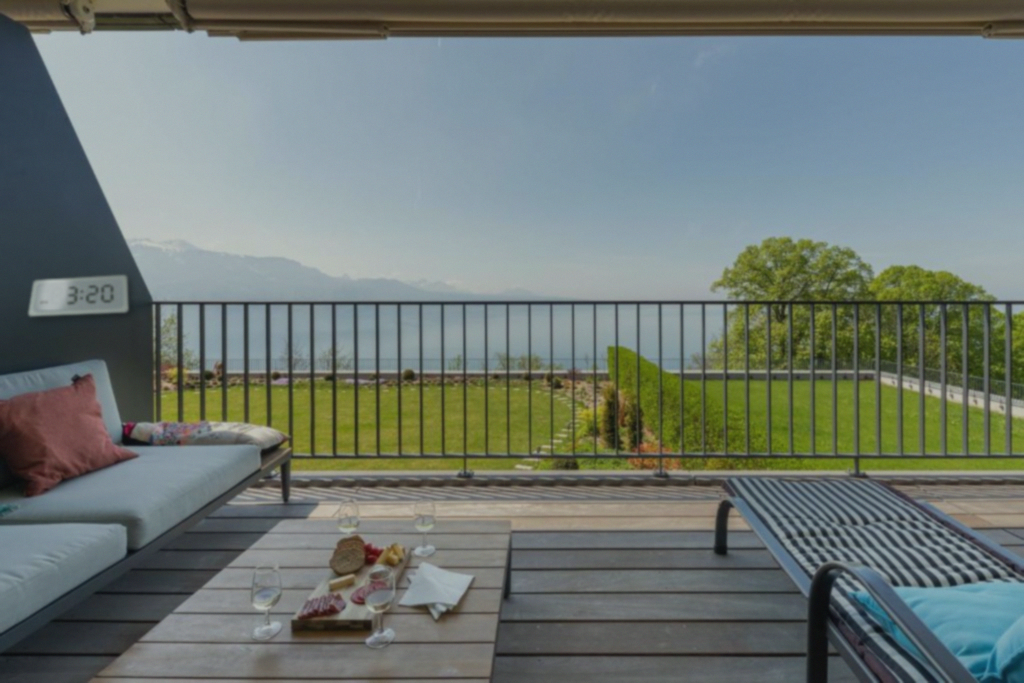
{"hour": 3, "minute": 20}
